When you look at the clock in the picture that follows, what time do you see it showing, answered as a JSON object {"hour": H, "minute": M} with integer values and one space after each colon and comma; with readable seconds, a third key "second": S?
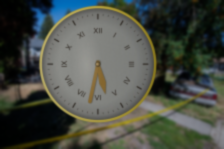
{"hour": 5, "minute": 32}
